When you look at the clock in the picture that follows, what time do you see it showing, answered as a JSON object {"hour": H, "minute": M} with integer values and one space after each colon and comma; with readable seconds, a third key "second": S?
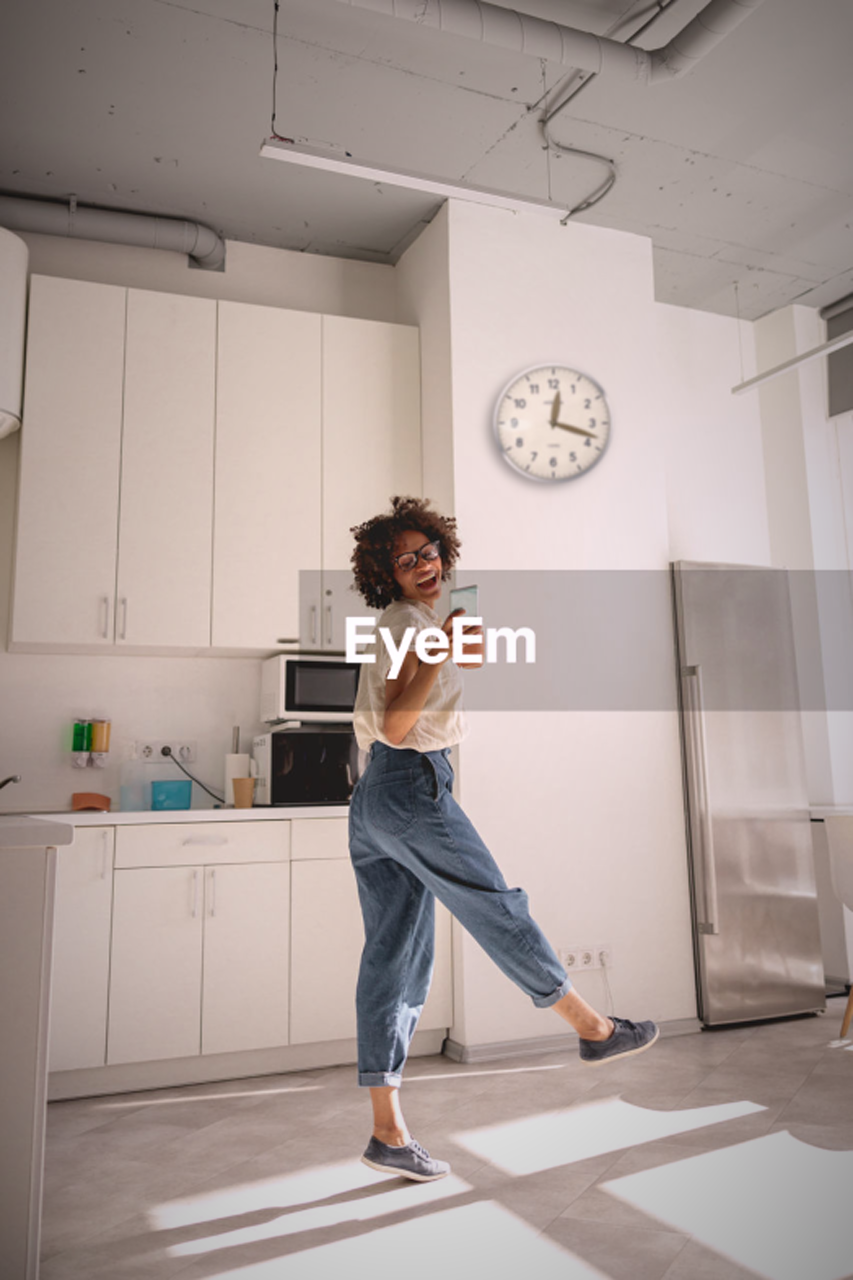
{"hour": 12, "minute": 18}
